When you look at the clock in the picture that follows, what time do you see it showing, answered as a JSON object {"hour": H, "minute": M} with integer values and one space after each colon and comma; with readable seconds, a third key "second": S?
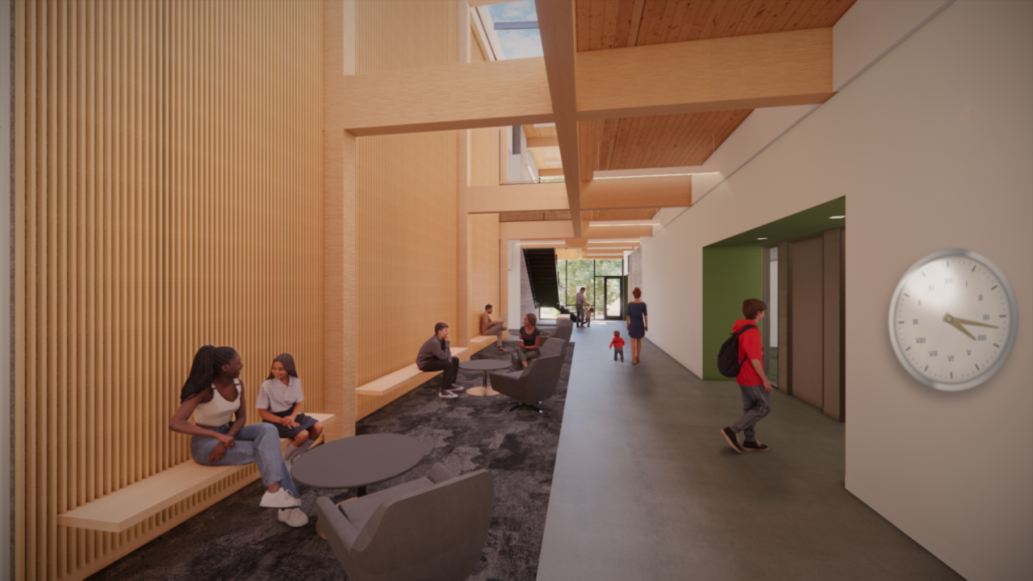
{"hour": 4, "minute": 17}
